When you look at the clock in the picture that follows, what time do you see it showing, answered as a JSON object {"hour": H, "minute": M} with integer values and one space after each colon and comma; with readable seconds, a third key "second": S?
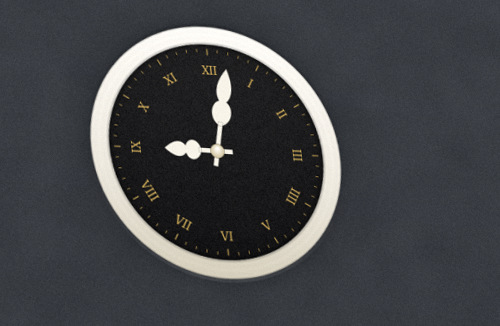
{"hour": 9, "minute": 2}
